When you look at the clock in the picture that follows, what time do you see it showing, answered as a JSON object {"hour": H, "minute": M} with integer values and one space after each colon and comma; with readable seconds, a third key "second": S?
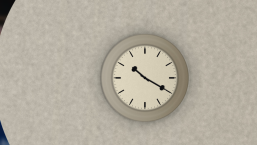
{"hour": 10, "minute": 20}
